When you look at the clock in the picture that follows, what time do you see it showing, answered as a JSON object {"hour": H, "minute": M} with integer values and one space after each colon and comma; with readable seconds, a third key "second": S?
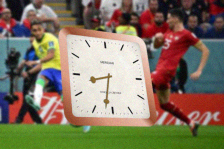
{"hour": 8, "minute": 32}
